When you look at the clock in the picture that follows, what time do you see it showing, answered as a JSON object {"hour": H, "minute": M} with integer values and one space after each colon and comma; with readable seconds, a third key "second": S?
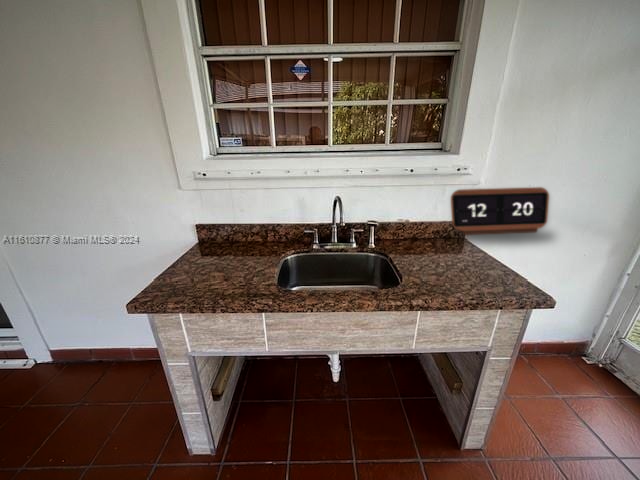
{"hour": 12, "minute": 20}
